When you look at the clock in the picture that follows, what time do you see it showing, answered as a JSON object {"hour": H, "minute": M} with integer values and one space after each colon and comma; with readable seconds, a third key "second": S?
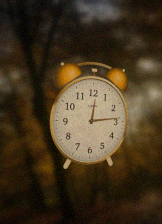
{"hour": 12, "minute": 14}
